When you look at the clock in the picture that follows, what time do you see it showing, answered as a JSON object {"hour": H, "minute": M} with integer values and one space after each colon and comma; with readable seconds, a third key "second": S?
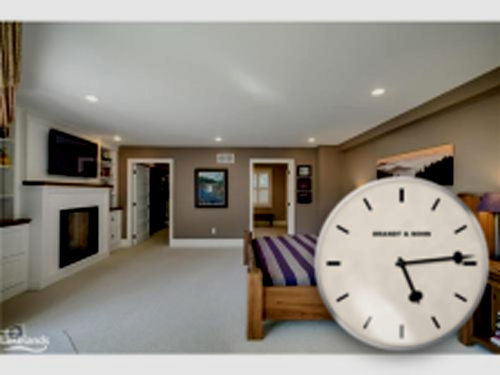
{"hour": 5, "minute": 14}
